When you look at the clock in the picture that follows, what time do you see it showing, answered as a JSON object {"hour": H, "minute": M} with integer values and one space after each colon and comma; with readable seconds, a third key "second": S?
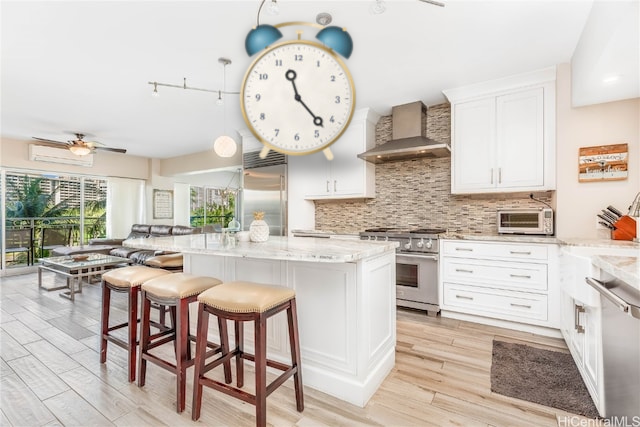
{"hour": 11, "minute": 23}
